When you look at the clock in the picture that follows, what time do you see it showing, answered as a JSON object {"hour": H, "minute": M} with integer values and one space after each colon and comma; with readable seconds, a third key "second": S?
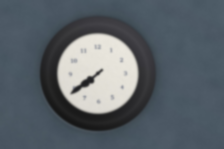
{"hour": 7, "minute": 39}
